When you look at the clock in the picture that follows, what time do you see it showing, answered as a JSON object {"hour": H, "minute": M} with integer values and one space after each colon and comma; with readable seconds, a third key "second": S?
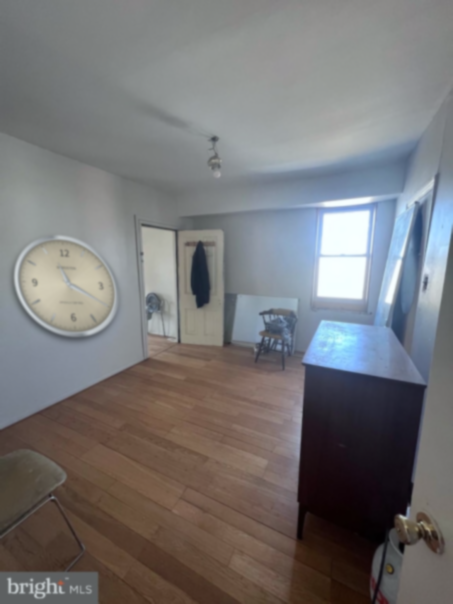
{"hour": 11, "minute": 20}
